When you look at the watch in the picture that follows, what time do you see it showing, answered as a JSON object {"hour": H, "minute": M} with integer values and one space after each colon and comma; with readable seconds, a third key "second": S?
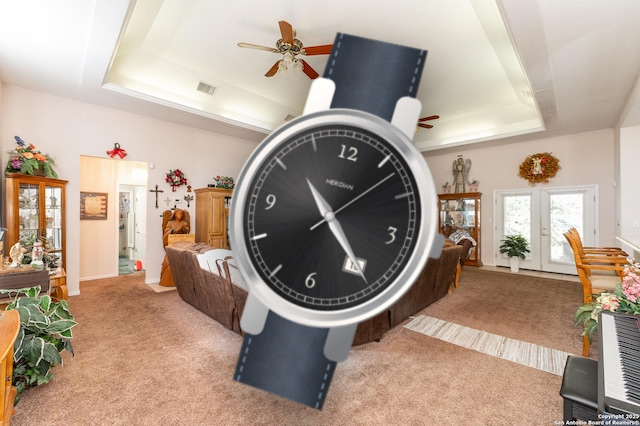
{"hour": 10, "minute": 22, "second": 7}
